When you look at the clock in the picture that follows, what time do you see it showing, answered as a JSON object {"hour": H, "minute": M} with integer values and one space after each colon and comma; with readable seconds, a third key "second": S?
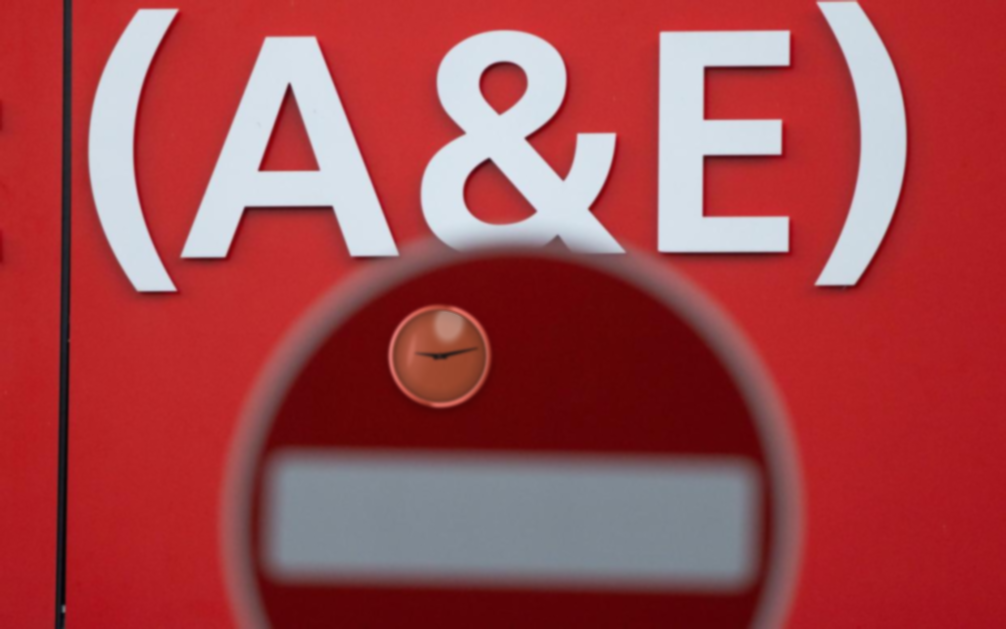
{"hour": 9, "minute": 13}
